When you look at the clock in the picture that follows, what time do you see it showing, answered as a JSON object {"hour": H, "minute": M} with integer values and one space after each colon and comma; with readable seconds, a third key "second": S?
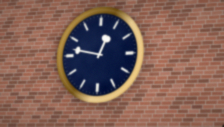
{"hour": 12, "minute": 47}
